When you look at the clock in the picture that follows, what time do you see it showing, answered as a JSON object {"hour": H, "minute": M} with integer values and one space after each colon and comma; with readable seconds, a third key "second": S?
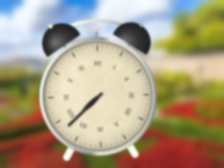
{"hour": 7, "minute": 38}
